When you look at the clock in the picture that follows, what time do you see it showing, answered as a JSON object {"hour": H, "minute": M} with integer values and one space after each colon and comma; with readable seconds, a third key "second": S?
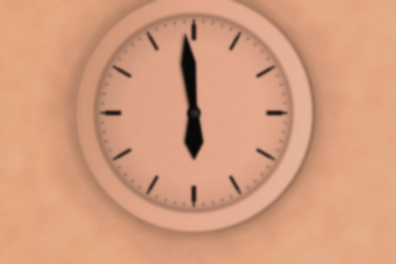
{"hour": 5, "minute": 59}
